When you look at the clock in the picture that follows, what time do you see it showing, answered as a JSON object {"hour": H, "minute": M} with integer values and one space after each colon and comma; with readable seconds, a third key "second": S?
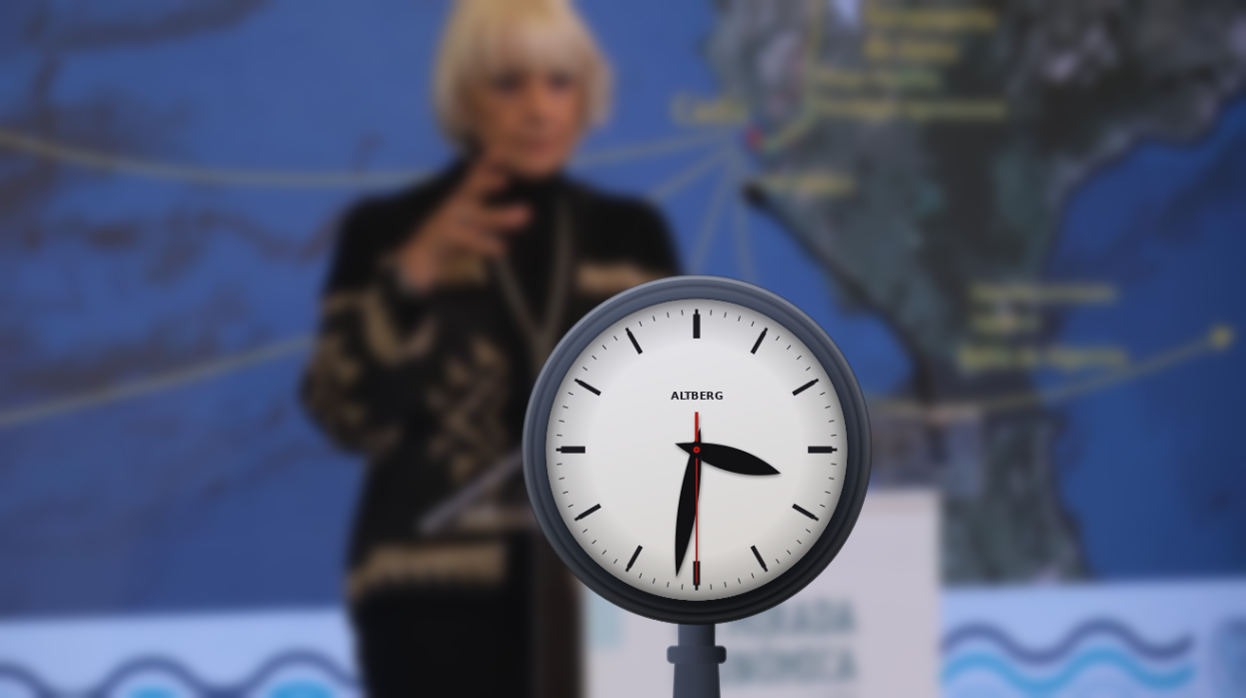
{"hour": 3, "minute": 31, "second": 30}
